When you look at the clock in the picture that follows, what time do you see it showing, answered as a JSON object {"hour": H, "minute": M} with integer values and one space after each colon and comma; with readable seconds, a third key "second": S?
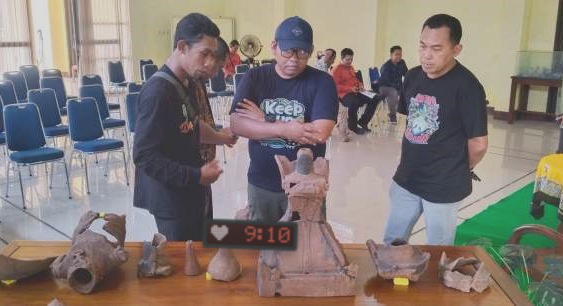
{"hour": 9, "minute": 10}
